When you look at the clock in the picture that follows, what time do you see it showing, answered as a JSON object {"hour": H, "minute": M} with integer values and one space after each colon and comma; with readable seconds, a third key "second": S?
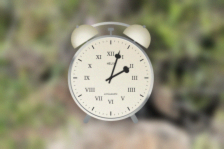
{"hour": 2, "minute": 3}
